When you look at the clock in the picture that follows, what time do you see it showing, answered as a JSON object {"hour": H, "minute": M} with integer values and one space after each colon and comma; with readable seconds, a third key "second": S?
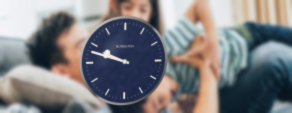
{"hour": 9, "minute": 48}
